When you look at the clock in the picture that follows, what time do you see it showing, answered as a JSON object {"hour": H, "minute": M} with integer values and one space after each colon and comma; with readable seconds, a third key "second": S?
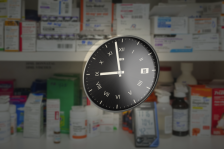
{"hour": 8, "minute": 58}
